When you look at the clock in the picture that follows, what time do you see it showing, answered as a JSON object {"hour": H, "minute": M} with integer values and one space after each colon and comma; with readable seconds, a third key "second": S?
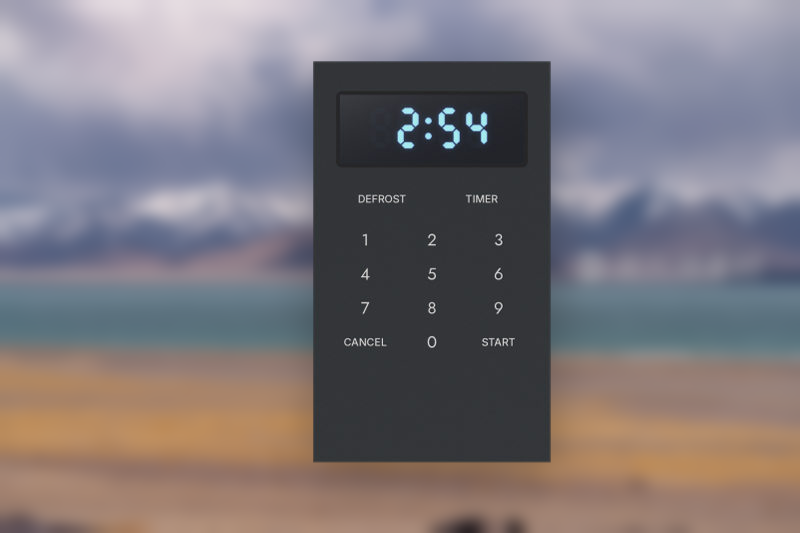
{"hour": 2, "minute": 54}
